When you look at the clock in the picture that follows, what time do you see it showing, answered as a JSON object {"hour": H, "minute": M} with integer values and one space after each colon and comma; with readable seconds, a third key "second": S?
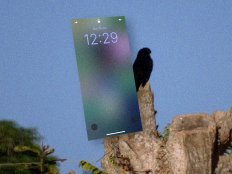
{"hour": 12, "minute": 29}
